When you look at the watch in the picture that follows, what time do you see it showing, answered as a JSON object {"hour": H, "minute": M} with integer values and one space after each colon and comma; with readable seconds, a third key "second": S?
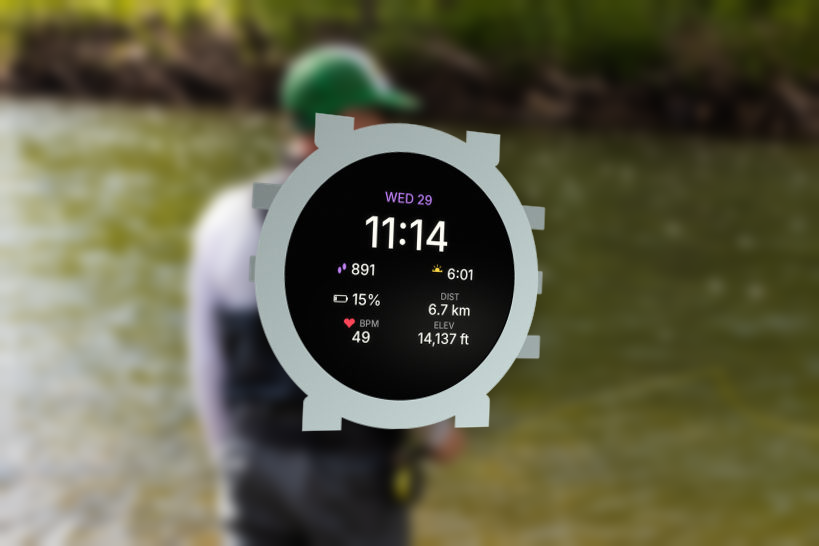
{"hour": 11, "minute": 14}
